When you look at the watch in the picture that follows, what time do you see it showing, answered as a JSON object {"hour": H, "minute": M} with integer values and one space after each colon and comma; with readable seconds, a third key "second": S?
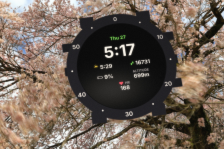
{"hour": 5, "minute": 17}
